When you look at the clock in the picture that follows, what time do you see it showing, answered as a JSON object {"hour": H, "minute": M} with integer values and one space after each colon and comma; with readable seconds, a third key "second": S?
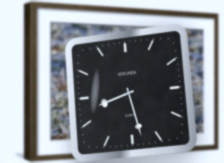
{"hour": 8, "minute": 28}
